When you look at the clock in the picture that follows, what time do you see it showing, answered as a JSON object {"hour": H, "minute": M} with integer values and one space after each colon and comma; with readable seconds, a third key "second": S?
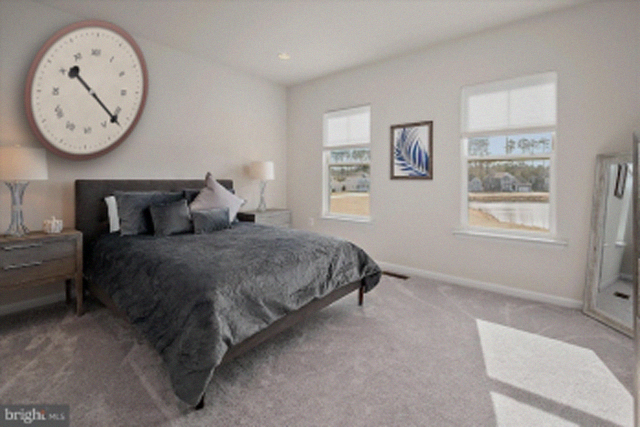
{"hour": 10, "minute": 22}
